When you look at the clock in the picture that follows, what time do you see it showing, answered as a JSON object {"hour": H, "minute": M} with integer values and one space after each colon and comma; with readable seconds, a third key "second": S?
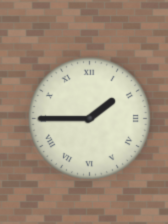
{"hour": 1, "minute": 45}
